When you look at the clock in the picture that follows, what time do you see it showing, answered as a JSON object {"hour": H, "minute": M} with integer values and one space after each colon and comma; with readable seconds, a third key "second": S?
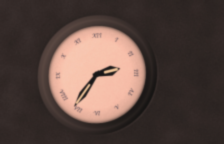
{"hour": 2, "minute": 36}
